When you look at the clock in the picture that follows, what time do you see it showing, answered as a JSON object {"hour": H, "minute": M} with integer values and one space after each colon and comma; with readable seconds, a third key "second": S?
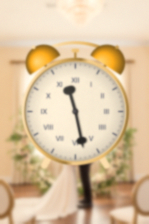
{"hour": 11, "minute": 28}
